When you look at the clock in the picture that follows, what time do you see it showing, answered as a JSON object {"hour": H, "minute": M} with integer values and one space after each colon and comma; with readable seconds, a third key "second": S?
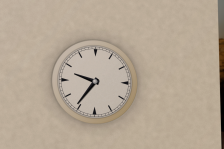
{"hour": 9, "minute": 36}
